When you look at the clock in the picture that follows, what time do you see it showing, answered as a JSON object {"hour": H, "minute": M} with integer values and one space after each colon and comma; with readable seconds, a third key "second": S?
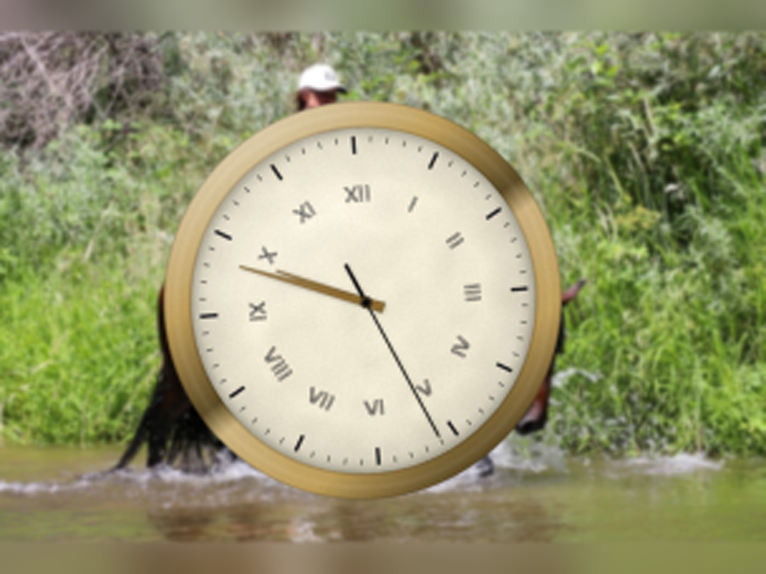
{"hour": 9, "minute": 48, "second": 26}
